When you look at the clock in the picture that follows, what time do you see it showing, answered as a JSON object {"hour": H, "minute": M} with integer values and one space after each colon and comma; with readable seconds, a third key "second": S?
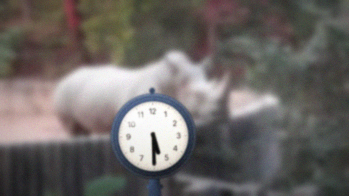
{"hour": 5, "minute": 30}
